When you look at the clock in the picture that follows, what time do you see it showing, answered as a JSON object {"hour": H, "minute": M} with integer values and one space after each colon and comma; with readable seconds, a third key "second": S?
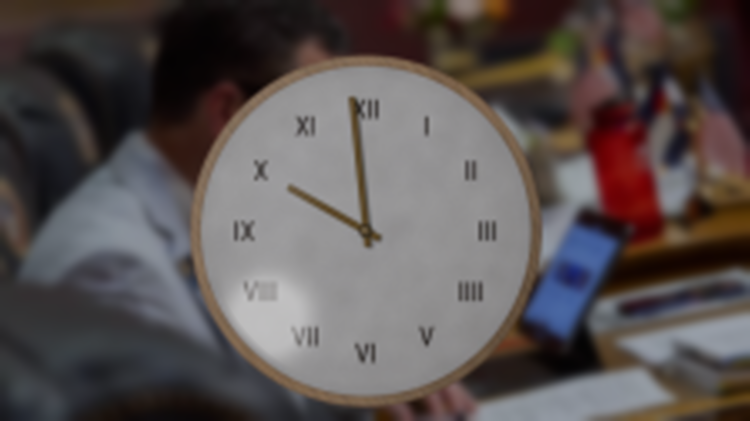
{"hour": 9, "minute": 59}
